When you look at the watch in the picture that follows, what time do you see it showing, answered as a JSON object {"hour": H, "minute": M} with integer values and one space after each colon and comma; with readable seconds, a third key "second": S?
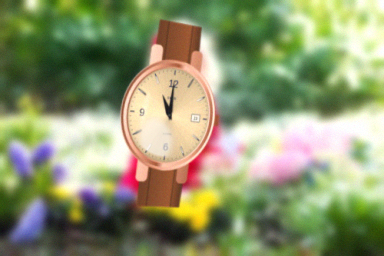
{"hour": 11, "minute": 0}
